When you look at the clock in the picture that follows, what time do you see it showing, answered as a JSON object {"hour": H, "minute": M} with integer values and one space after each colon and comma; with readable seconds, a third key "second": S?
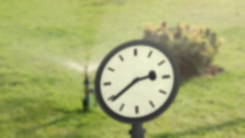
{"hour": 2, "minute": 39}
